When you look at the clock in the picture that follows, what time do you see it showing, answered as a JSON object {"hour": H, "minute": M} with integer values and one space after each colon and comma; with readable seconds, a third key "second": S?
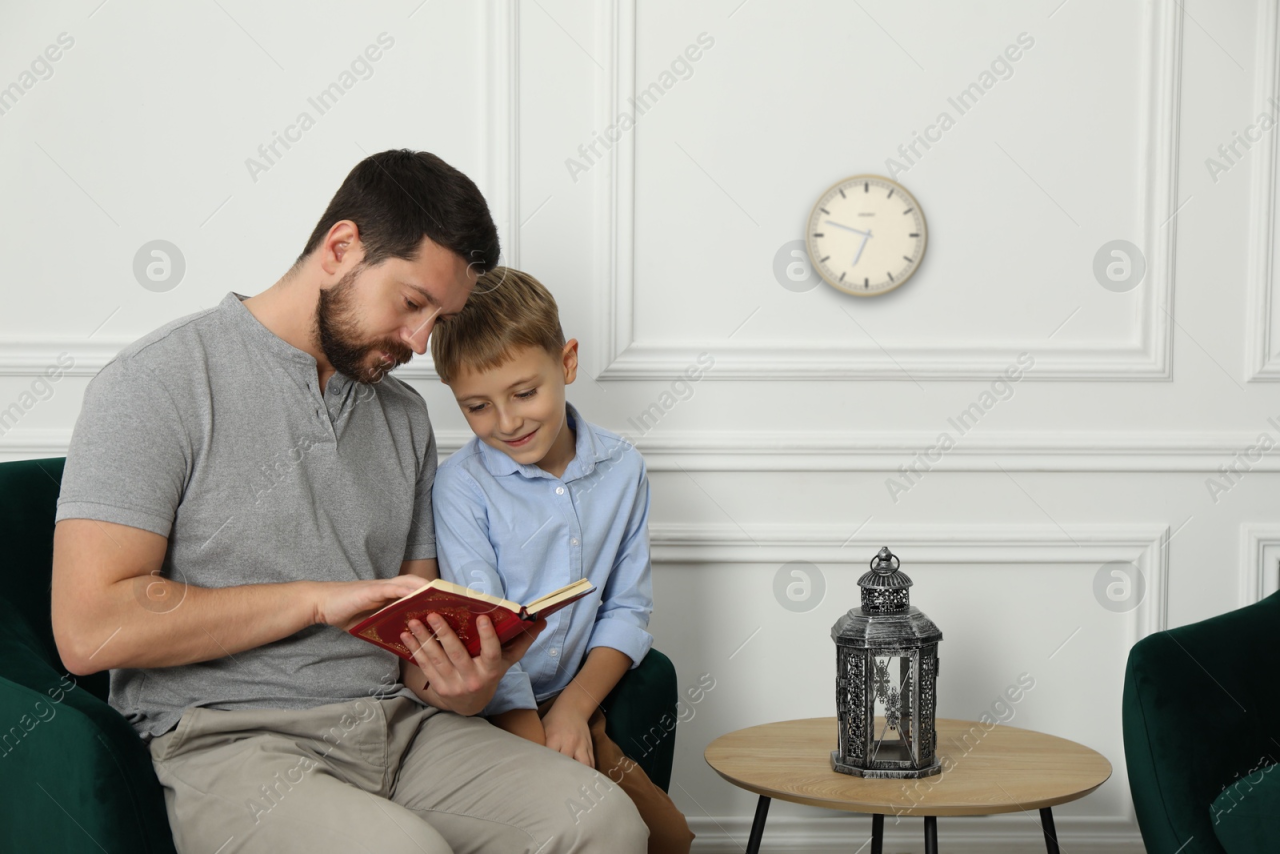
{"hour": 6, "minute": 48}
